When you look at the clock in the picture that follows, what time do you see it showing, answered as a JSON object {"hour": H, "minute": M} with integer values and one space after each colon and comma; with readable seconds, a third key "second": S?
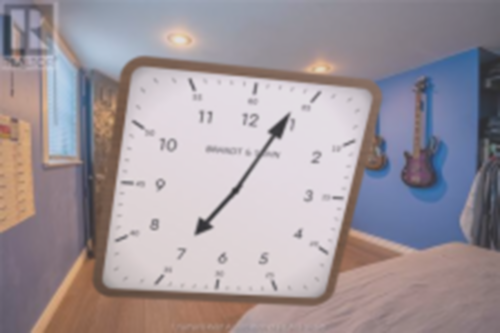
{"hour": 7, "minute": 4}
